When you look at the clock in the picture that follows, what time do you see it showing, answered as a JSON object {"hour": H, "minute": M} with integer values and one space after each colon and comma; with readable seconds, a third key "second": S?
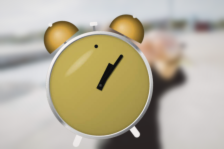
{"hour": 1, "minute": 7}
